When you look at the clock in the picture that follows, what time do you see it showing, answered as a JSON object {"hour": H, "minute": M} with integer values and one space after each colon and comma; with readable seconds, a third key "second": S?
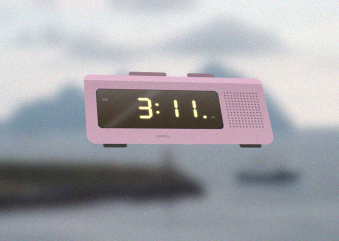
{"hour": 3, "minute": 11}
